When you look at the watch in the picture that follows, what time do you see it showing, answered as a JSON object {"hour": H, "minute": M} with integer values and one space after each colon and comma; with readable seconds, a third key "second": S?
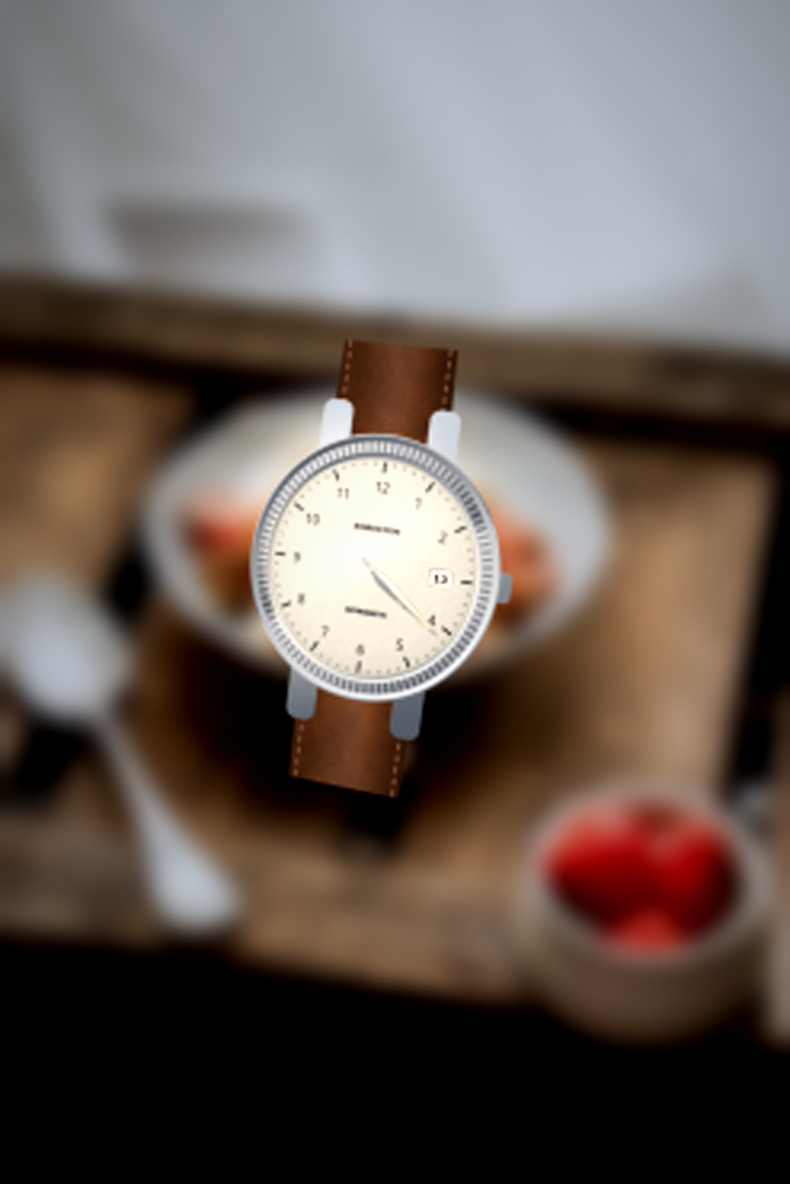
{"hour": 4, "minute": 21}
